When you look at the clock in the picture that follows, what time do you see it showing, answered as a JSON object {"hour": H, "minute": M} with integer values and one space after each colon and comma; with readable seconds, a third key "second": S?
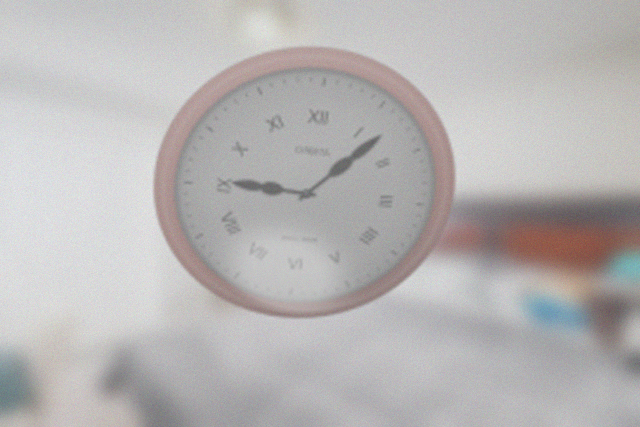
{"hour": 9, "minute": 7}
